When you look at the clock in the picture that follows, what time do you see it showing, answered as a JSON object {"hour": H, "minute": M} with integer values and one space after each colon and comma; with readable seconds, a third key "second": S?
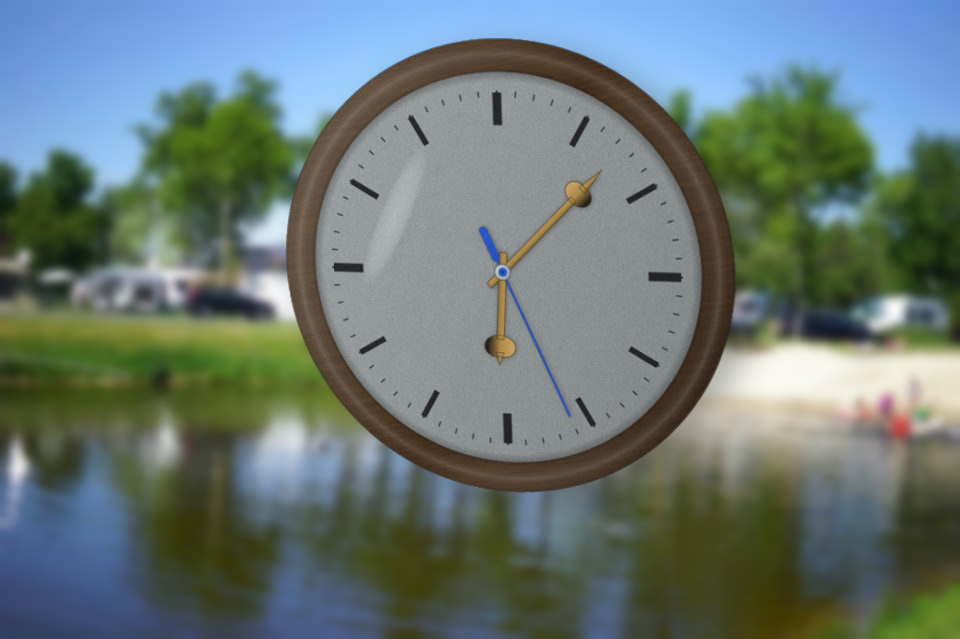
{"hour": 6, "minute": 7, "second": 26}
